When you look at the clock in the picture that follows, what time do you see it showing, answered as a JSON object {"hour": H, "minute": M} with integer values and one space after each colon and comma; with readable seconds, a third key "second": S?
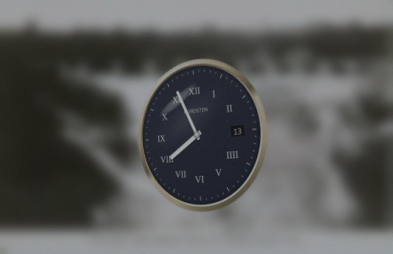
{"hour": 7, "minute": 56}
